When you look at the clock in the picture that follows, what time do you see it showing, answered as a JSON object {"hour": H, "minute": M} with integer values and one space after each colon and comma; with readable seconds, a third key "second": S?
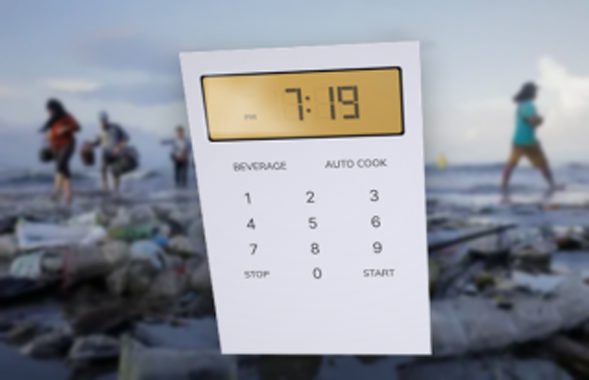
{"hour": 7, "minute": 19}
